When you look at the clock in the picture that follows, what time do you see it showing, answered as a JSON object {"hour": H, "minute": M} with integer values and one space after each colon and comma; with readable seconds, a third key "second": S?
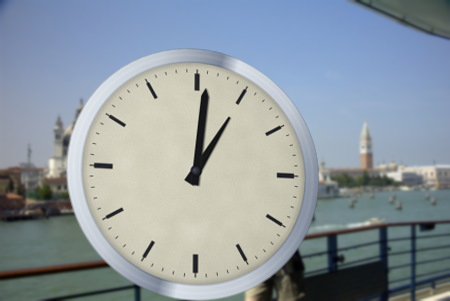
{"hour": 1, "minute": 1}
